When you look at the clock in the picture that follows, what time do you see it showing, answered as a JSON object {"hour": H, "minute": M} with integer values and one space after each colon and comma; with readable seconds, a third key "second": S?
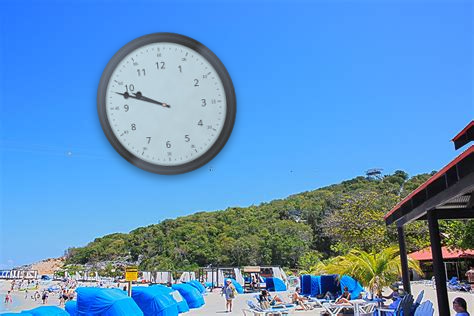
{"hour": 9, "minute": 48}
